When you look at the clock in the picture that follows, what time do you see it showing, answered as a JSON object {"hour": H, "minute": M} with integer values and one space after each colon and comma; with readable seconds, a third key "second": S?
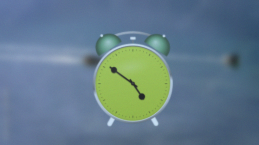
{"hour": 4, "minute": 51}
